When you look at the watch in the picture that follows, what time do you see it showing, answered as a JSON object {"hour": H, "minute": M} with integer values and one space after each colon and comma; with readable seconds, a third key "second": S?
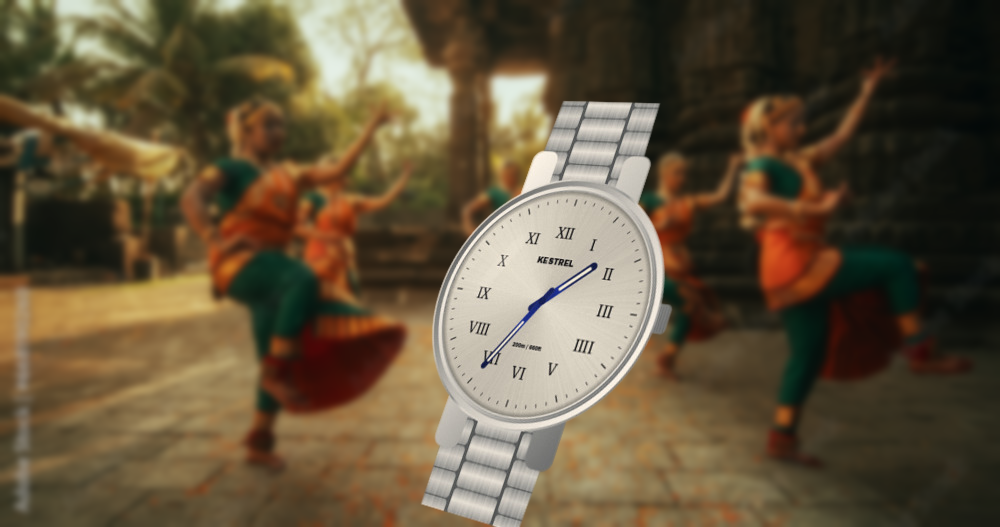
{"hour": 1, "minute": 35}
